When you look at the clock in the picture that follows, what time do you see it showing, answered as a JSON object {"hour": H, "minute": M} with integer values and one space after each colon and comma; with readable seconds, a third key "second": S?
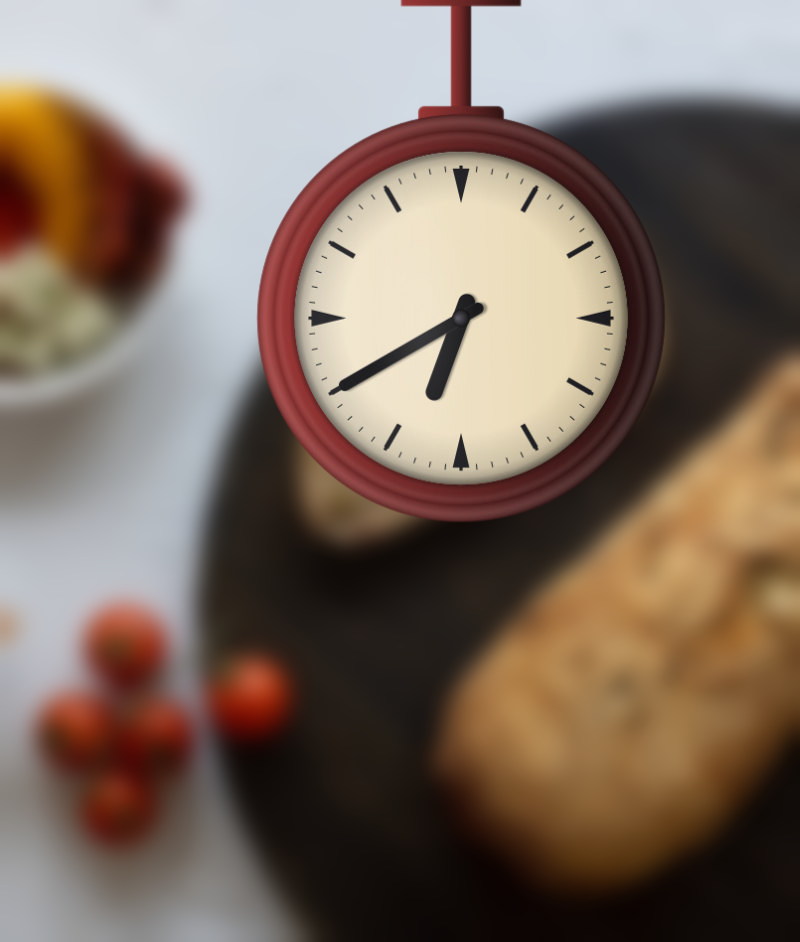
{"hour": 6, "minute": 40}
